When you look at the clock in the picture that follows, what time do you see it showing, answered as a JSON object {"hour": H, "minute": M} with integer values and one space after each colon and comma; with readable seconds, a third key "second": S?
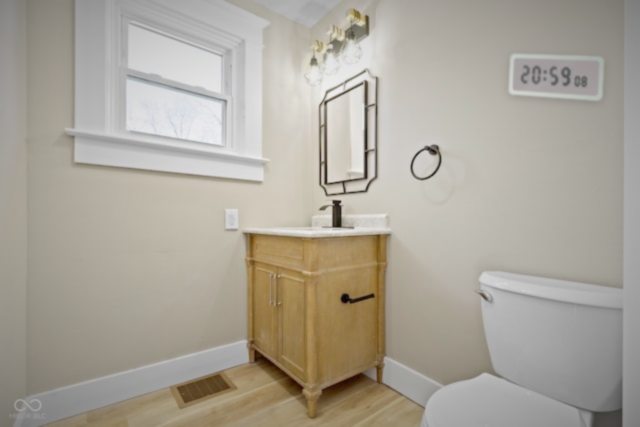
{"hour": 20, "minute": 59}
